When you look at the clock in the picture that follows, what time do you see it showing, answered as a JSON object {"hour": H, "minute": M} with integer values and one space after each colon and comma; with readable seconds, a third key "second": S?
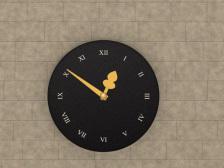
{"hour": 12, "minute": 51}
